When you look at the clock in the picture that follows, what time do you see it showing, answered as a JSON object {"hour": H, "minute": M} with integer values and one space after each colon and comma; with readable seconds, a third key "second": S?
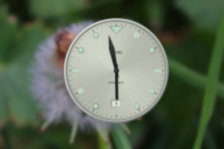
{"hour": 5, "minute": 58}
